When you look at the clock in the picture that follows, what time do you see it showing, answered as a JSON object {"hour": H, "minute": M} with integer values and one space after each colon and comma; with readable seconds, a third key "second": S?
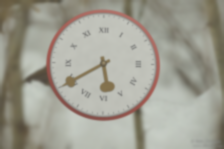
{"hour": 5, "minute": 40}
